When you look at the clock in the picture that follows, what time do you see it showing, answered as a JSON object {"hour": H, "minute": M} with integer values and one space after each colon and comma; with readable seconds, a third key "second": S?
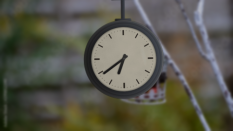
{"hour": 6, "minute": 39}
